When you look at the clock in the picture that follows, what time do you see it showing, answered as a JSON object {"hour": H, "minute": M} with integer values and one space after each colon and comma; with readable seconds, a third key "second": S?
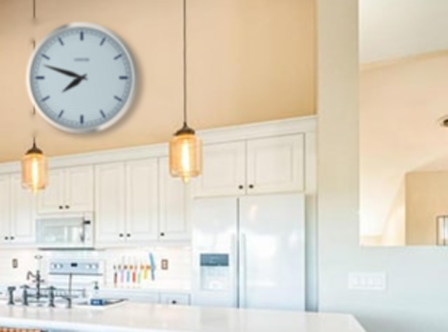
{"hour": 7, "minute": 48}
